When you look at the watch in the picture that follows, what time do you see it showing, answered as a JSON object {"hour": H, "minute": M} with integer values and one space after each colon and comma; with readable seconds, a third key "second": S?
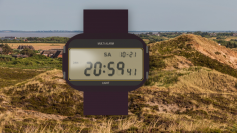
{"hour": 20, "minute": 59, "second": 41}
